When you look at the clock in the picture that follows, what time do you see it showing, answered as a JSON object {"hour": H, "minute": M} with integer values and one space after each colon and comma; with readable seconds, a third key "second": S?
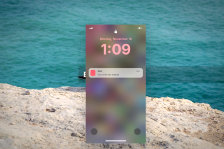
{"hour": 1, "minute": 9}
